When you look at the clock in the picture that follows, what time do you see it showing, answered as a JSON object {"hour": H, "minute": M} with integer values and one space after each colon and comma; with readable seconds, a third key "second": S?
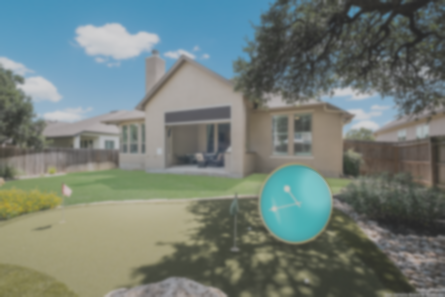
{"hour": 10, "minute": 43}
